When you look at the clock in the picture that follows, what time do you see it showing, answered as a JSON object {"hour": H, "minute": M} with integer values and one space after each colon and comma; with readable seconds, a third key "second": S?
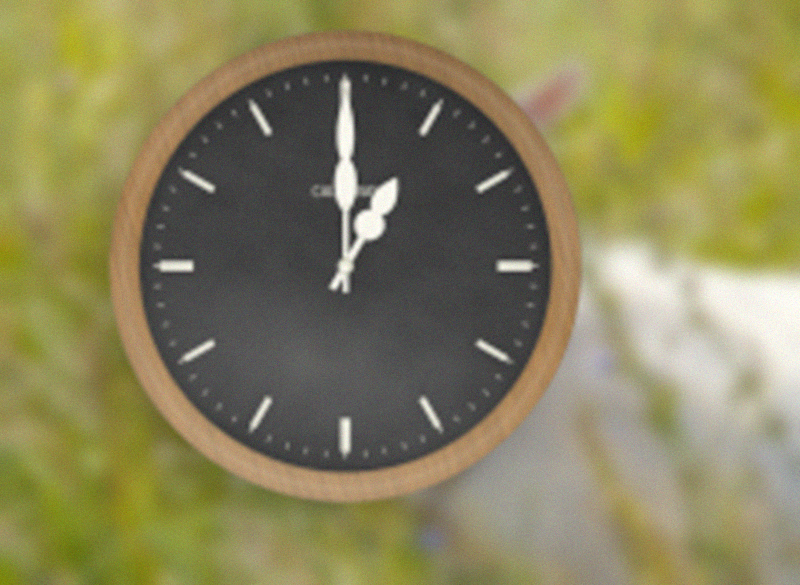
{"hour": 1, "minute": 0}
